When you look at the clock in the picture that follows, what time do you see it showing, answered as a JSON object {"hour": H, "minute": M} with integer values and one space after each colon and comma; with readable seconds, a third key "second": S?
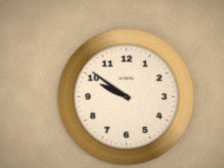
{"hour": 9, "minute": 51}
